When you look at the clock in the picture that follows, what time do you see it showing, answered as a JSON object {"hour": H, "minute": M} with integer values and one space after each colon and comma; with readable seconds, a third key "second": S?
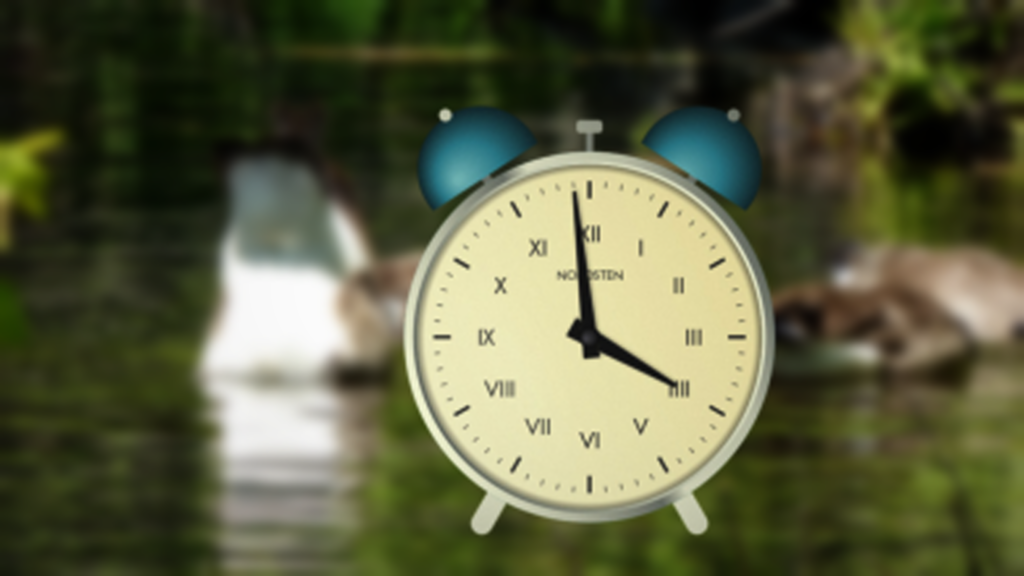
{"hour": 3, "minute": 59}
